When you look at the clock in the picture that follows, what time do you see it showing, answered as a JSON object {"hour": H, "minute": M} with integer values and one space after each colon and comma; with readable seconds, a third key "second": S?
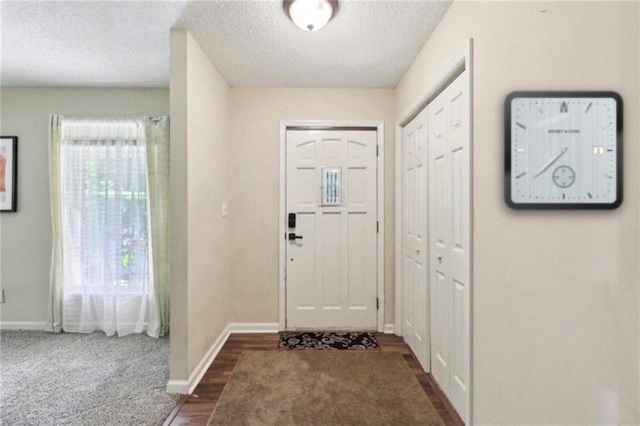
{"hour": 7, "minute": 38}
